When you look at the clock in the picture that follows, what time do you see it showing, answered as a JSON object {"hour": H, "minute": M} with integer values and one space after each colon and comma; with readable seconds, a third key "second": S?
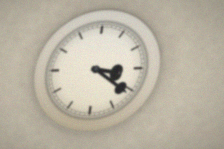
{"hour": 3, "minute": 21}
